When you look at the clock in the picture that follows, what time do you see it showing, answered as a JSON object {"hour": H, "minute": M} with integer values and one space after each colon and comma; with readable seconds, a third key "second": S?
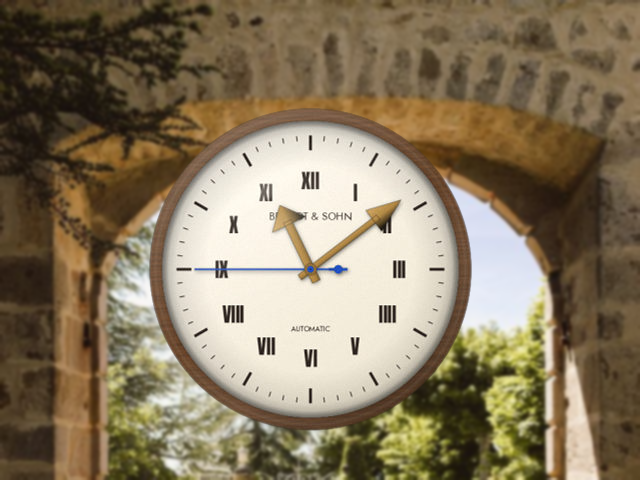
{"hour": 11, "minute": 8, "second": 45}
